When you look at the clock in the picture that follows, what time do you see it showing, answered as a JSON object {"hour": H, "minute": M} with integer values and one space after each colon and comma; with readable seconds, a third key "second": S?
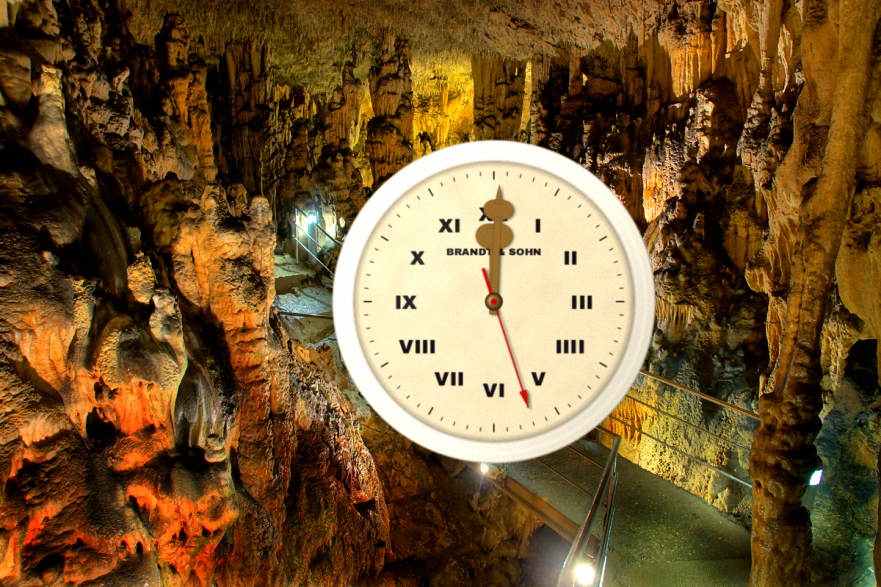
{"hour": 12, "minute": 0, "second": 27}
